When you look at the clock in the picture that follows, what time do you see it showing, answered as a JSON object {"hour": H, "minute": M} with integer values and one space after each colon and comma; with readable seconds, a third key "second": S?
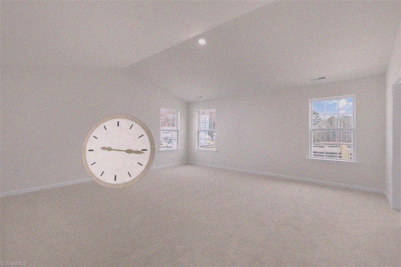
{"hour": 9, "minute": 16}
